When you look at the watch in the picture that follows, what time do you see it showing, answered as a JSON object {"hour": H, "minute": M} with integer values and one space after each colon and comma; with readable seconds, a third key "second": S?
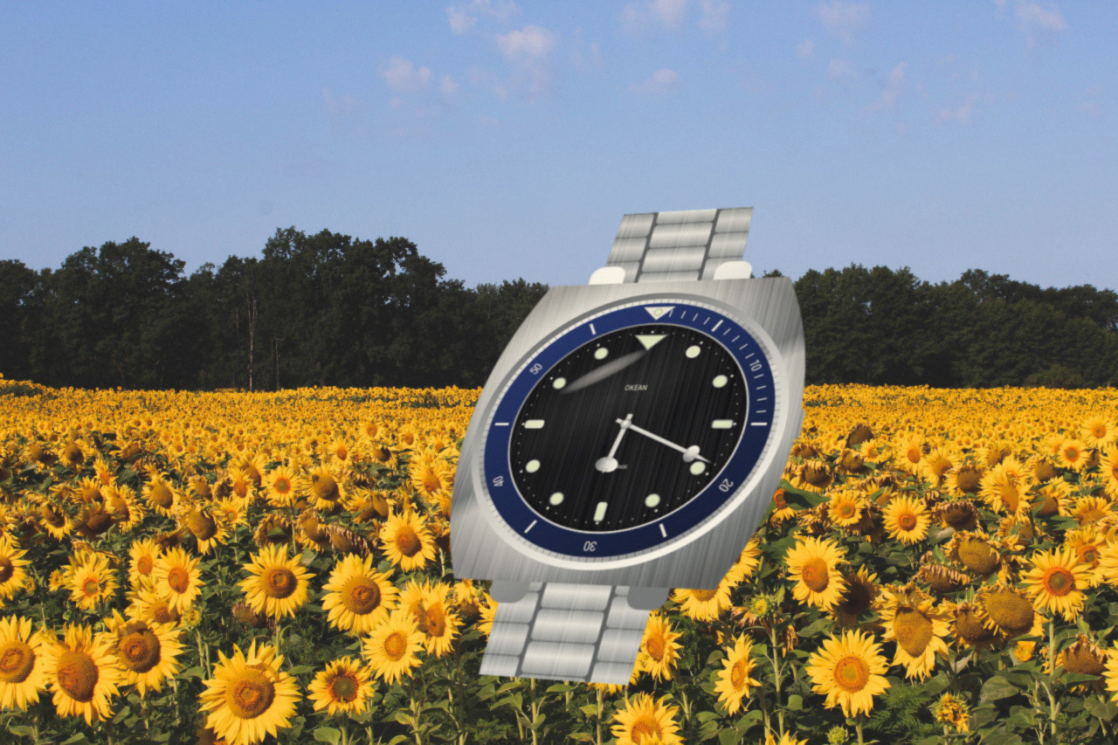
{"hour": 6, "minute": 19}
